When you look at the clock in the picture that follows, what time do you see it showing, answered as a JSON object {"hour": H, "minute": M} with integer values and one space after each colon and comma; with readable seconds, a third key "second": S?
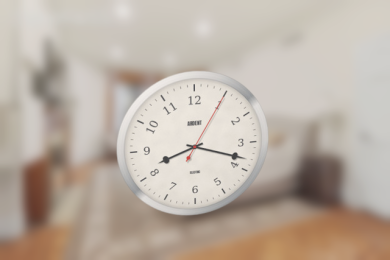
{"hour": 8, "minute": 18, "second": 5}
